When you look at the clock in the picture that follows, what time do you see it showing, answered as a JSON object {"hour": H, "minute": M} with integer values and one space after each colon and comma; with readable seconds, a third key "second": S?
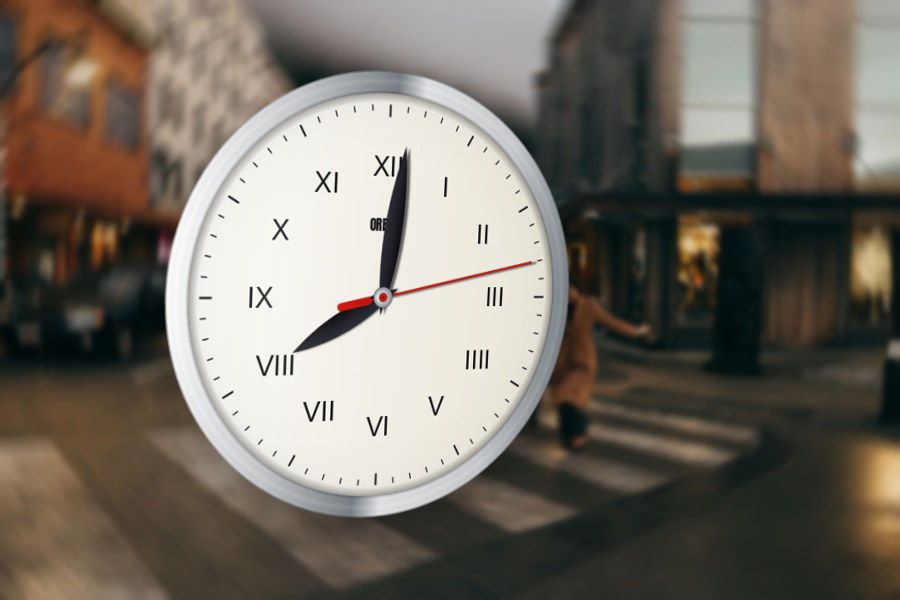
{"hour": 8, "minute": 1, "second": 13}
